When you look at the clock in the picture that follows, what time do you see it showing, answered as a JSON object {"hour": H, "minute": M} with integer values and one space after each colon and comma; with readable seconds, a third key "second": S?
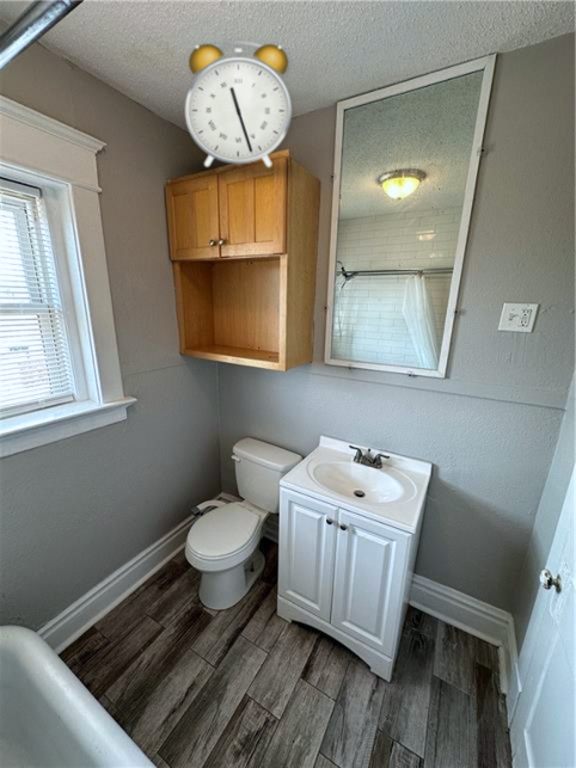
{"hour": 11, "minute": 27}
